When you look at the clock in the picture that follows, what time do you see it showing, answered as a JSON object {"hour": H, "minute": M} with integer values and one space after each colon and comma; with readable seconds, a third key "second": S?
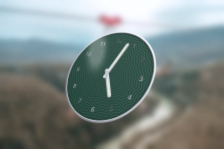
{"hour": 5, "minute": 3}
